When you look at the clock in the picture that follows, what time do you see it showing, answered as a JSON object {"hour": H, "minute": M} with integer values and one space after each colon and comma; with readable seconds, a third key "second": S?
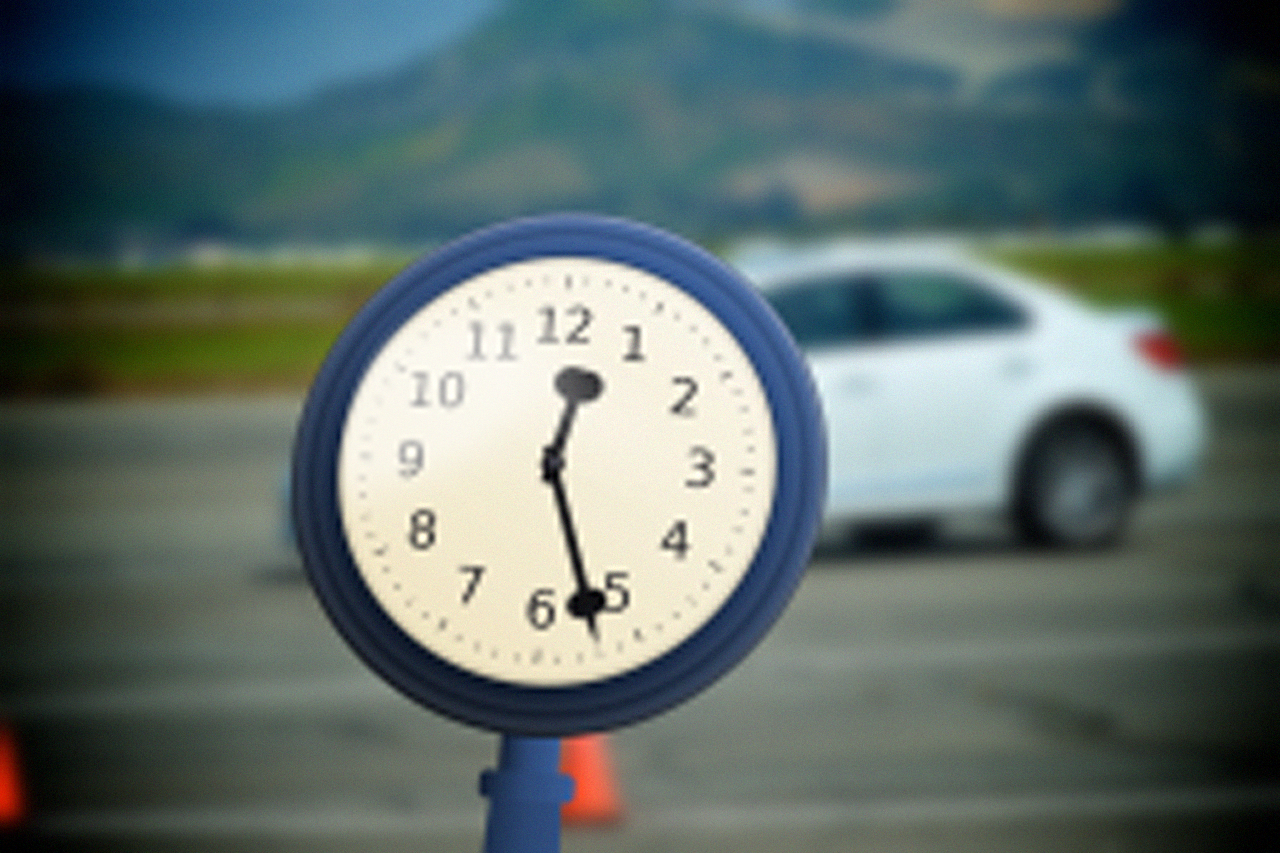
{"hour": 12, "minute": 27}
